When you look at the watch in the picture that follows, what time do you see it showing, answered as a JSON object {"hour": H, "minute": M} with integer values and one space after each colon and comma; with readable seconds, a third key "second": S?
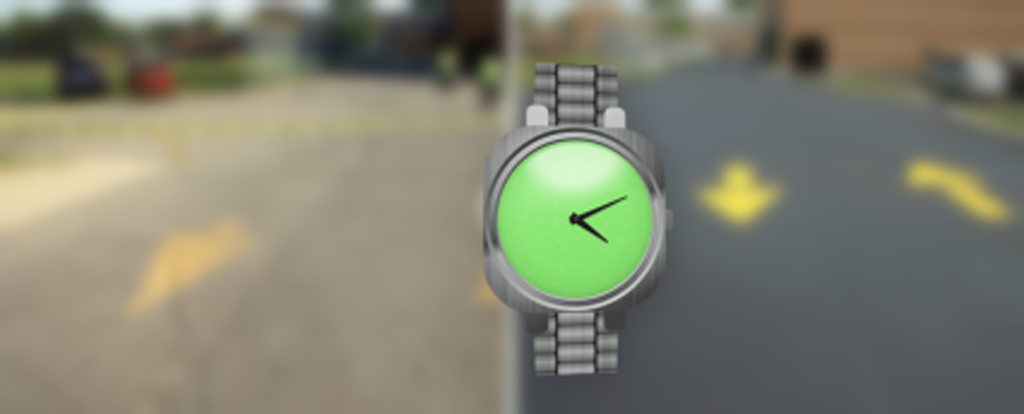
{"hour": 4, "minute": 11}
